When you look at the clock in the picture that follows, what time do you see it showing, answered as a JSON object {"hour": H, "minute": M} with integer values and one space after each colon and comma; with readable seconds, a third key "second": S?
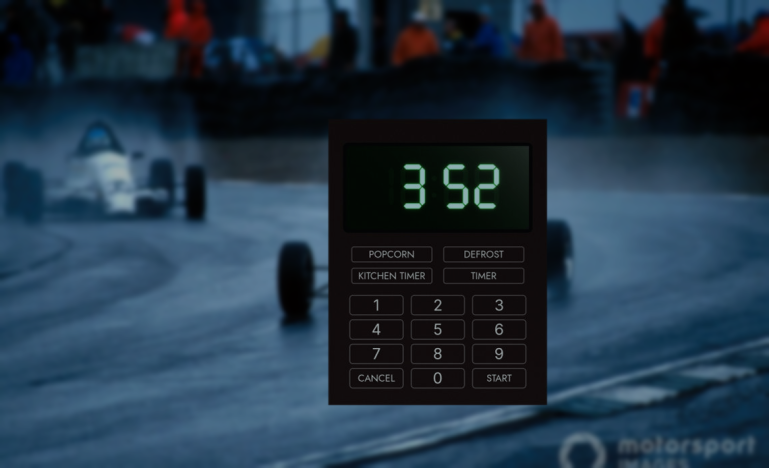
{"hour": 3, "minute": 52}
